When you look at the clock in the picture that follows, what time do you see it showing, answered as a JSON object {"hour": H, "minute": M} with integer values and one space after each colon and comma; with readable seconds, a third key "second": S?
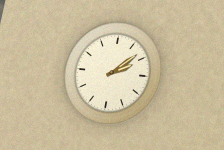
{"hour": 2, "minute": 8}
